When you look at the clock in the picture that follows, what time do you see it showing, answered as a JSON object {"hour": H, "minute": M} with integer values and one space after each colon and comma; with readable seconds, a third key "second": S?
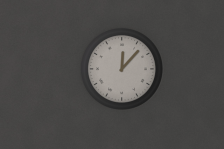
{"hour": 12, "minute": 7}
